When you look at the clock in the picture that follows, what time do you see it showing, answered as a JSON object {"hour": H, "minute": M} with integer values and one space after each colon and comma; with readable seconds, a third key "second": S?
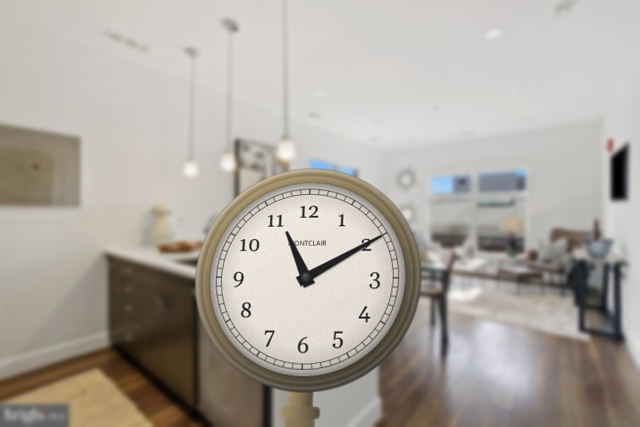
{"hour": 11, "minute": 10}
